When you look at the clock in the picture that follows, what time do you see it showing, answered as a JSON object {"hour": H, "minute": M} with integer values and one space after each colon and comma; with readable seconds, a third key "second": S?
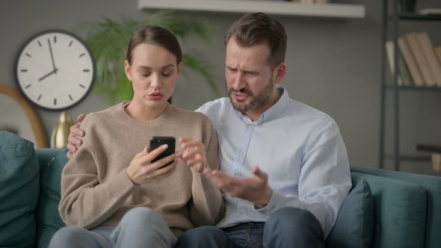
{"hour": 7, "minute": 58}
